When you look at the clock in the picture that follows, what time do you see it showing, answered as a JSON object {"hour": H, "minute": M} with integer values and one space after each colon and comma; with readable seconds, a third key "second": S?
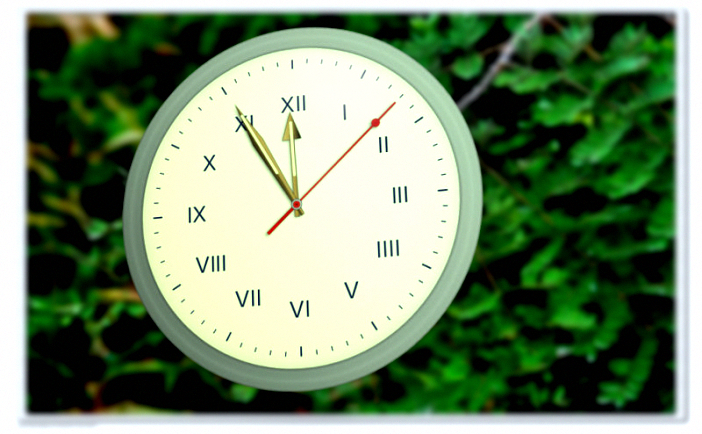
{"hour": 11, "minute": 55, "second": 8}
